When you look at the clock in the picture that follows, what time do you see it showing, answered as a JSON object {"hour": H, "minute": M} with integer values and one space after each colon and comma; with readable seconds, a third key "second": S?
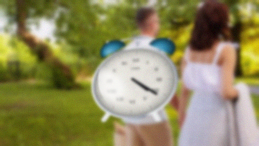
{"hour": 4, "minute": 21}
